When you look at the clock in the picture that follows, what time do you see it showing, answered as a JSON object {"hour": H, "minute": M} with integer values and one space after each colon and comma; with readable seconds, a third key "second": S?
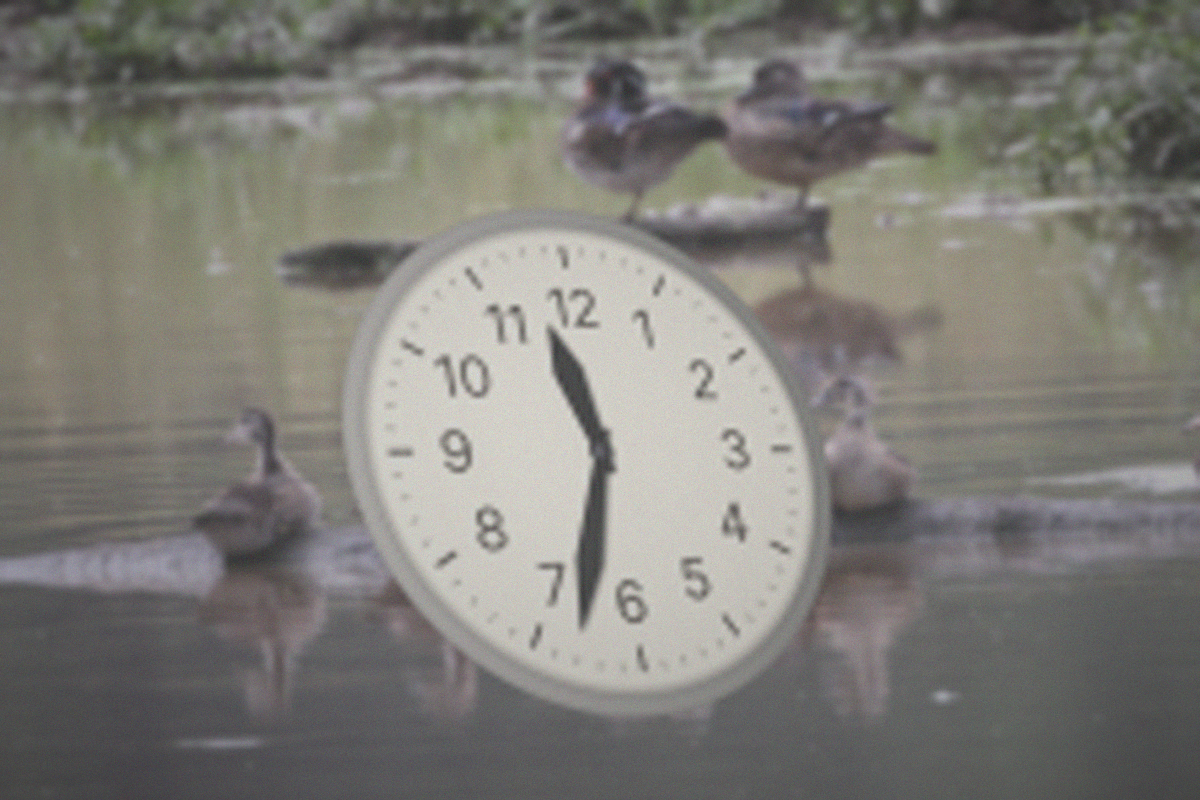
{"hour": 11, "minute": 33}
